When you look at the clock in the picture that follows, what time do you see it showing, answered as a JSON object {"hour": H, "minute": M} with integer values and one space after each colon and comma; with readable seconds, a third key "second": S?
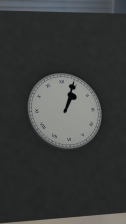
{"hour": 1, "minute": 4}
